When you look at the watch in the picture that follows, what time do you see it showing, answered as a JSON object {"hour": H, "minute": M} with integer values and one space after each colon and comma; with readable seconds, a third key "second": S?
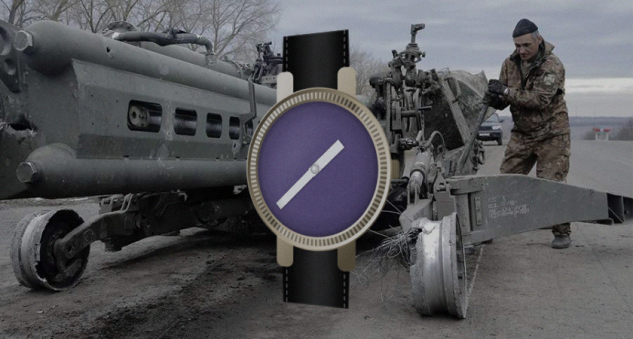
{"hour": 1, "minute": 38}
